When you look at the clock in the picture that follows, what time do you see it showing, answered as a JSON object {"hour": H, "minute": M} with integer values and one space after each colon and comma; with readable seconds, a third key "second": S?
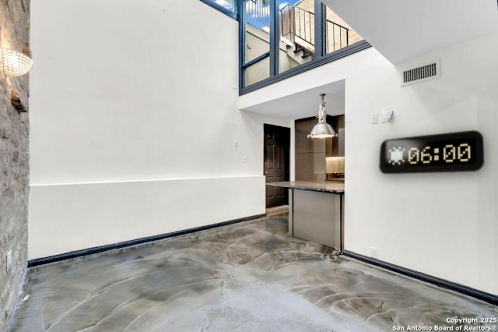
{"hour": 6, "minute": 0}
